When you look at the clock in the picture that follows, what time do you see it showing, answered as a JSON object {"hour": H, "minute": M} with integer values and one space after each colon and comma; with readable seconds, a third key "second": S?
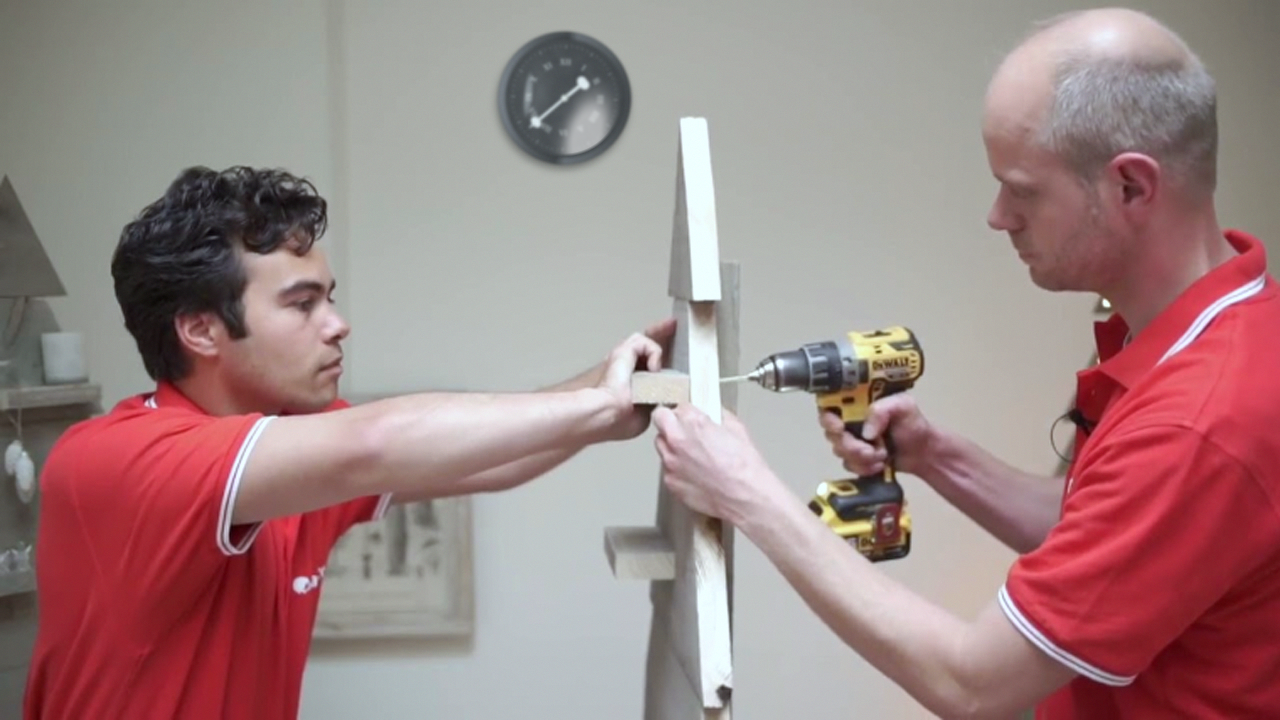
{"hour": 1, "minute": 38}
